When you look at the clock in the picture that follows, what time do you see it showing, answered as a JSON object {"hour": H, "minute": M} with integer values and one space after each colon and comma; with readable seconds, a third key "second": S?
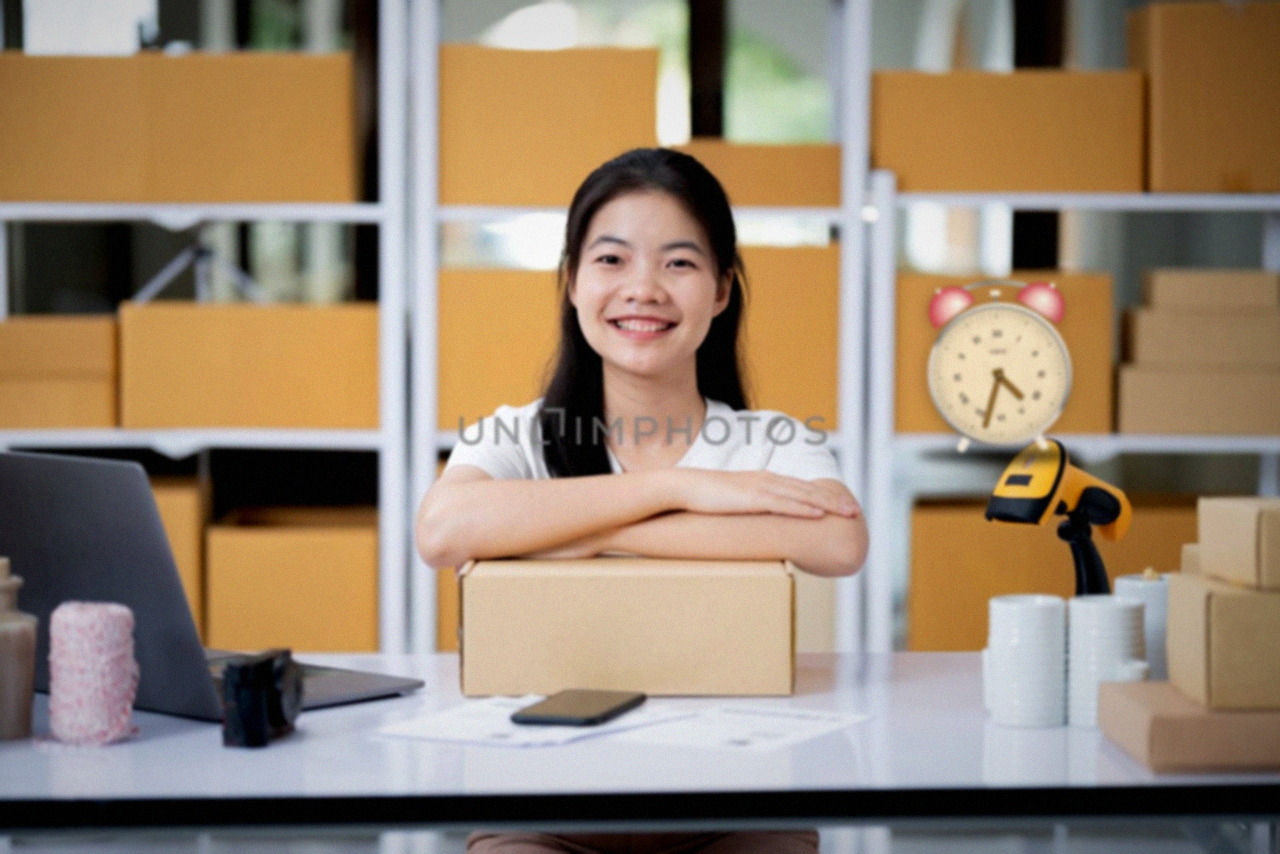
{"hour": 4, "minute": 33}
